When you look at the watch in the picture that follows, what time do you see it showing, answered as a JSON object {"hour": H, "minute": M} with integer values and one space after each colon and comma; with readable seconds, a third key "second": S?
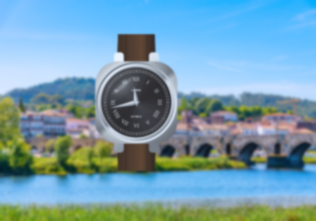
{"hour": 11, "minute": 43}
